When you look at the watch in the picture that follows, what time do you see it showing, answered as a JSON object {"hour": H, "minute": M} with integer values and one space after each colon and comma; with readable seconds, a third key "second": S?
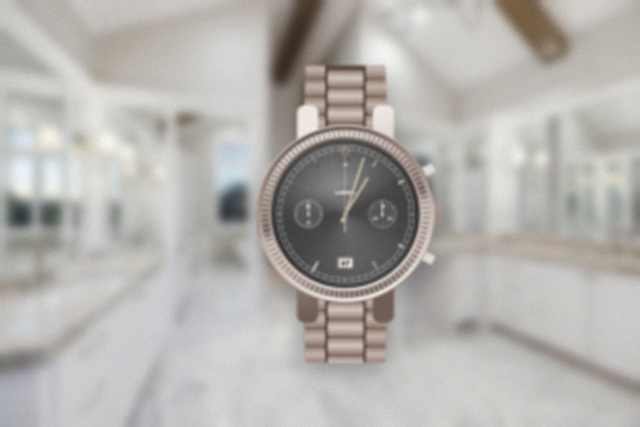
{"hour": 1, "minute": 3}
